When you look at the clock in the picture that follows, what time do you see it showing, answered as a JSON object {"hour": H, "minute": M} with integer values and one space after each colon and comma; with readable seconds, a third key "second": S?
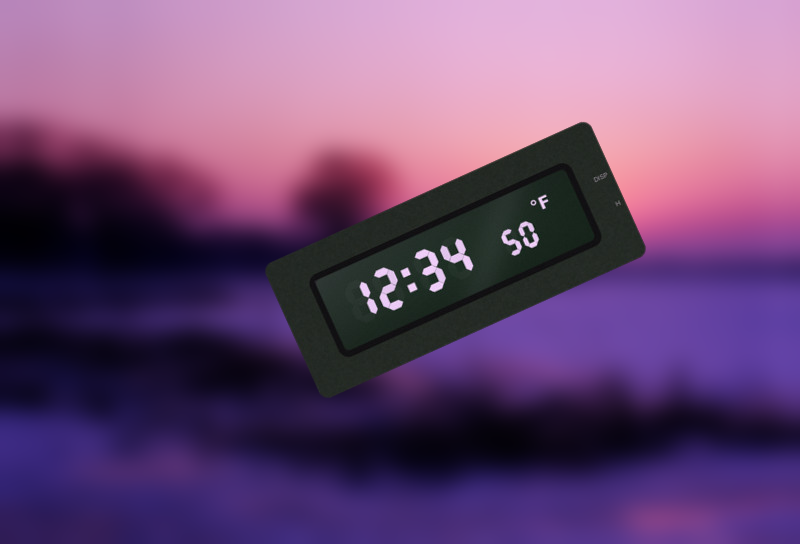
{"hour": 12, "minute": 34}
